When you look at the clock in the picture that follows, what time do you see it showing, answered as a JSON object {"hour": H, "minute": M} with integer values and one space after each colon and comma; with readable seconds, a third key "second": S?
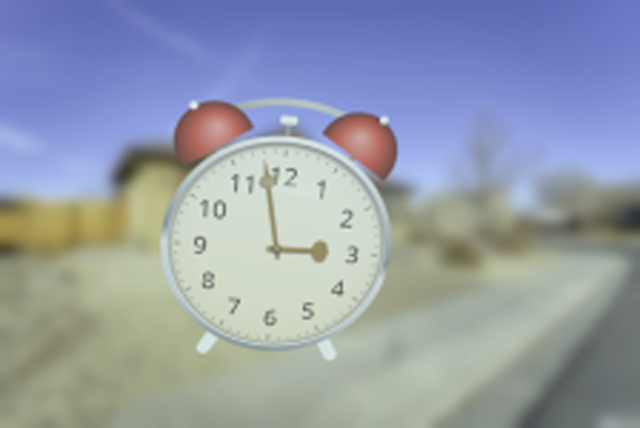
{"hour": 2, "minute": 58}
